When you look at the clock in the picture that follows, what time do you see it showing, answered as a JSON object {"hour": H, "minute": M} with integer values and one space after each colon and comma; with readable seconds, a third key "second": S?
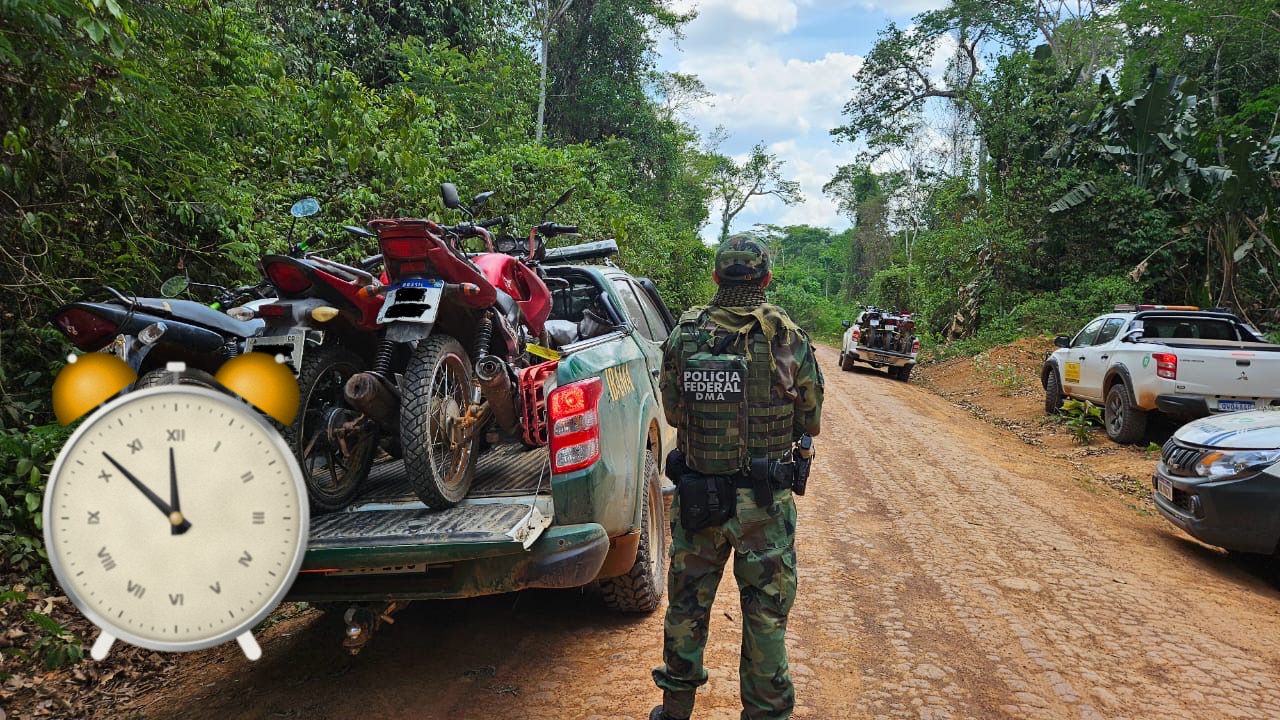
{"hour": 11, "minute": 52}
